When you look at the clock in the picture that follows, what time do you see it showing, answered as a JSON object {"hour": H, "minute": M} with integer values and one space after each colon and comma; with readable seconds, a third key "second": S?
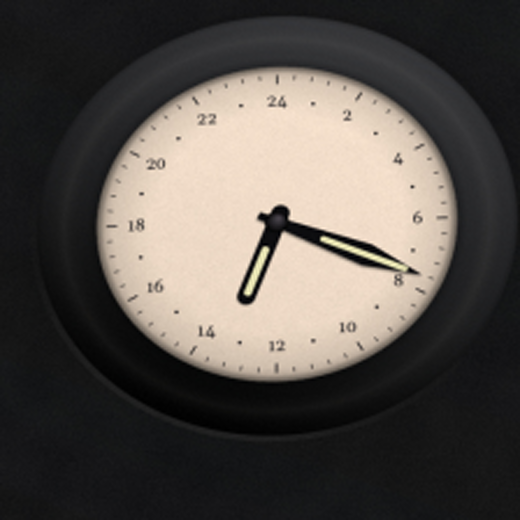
{"hour": 13, "minute": 19}
